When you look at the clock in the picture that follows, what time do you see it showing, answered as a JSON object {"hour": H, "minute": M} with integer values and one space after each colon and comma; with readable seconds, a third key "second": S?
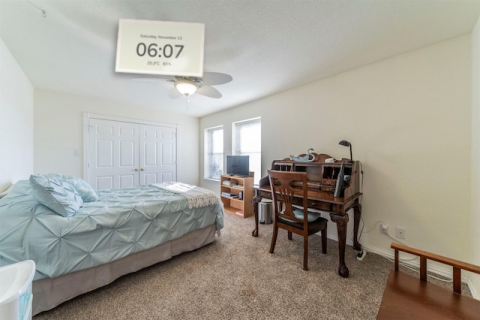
{"hour": 6, "minute": 7}
